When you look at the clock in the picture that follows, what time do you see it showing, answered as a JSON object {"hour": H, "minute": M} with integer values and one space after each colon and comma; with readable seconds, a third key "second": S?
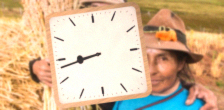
{"hour": 8, "minute": 43}
